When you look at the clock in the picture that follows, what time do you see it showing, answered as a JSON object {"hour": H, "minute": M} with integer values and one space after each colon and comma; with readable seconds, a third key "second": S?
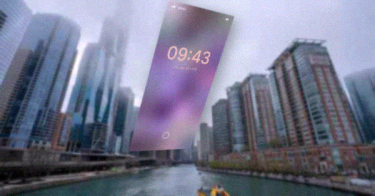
{"hour": 9, "minute": 43}
